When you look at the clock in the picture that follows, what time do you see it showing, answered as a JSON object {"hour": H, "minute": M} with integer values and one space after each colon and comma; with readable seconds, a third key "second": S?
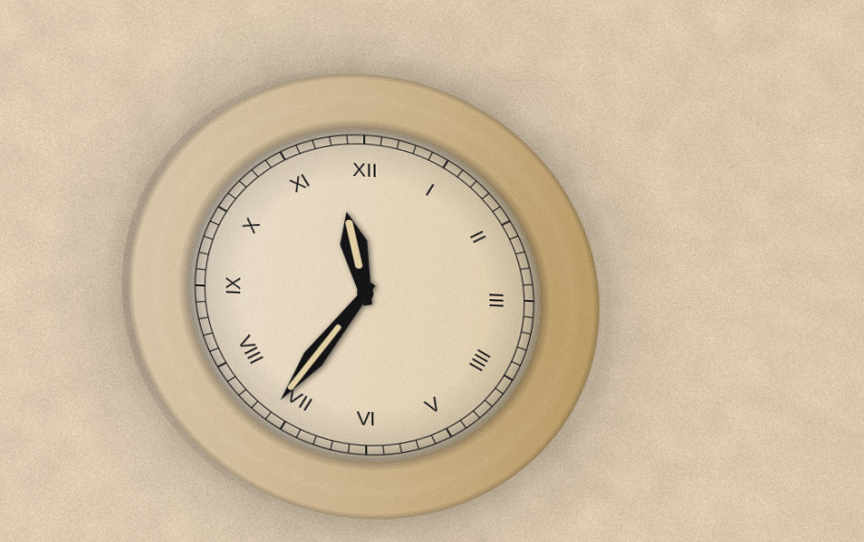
{"hour": 11, "minute": 36}
